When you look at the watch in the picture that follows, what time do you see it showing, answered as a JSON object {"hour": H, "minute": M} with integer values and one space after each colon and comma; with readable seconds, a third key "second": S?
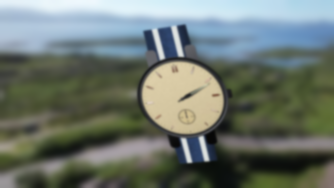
{"hour": 2, "minute": 11}
